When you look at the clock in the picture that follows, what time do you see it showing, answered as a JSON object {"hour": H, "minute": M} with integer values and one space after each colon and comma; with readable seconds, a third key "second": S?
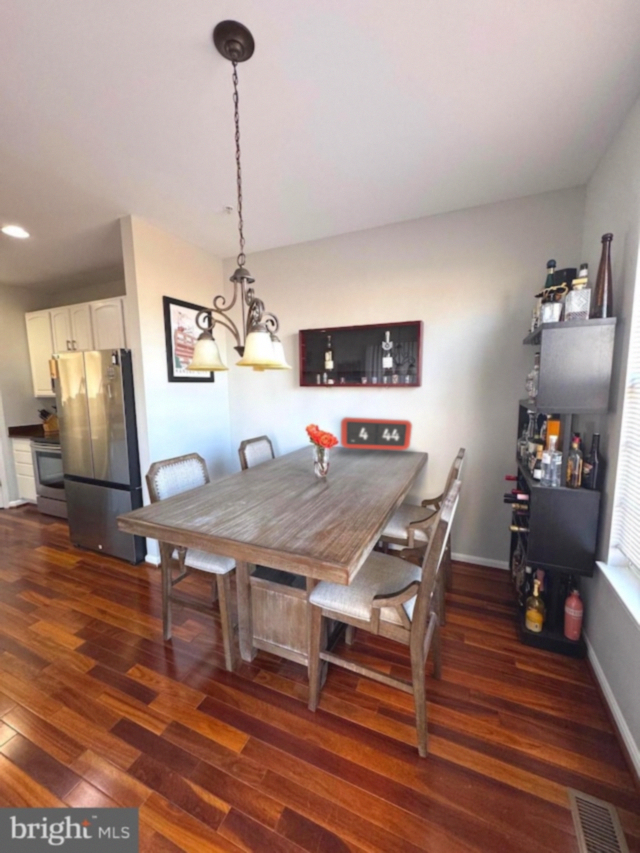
{"hour": 4, "minute": 44}
